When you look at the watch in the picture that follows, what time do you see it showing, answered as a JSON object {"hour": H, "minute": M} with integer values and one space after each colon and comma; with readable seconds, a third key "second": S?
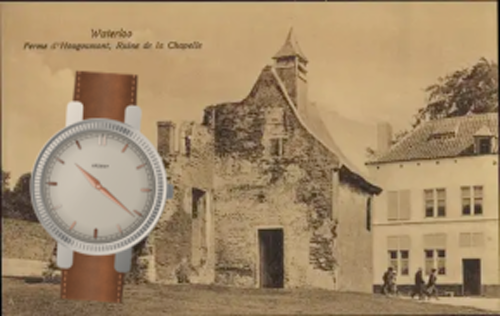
{"hour": 10, "minute": 21}
